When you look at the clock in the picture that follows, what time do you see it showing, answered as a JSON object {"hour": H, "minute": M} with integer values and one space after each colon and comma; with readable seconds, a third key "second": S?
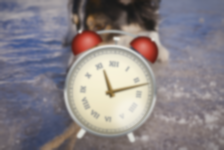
{"hour": 11, "minute": 12}
